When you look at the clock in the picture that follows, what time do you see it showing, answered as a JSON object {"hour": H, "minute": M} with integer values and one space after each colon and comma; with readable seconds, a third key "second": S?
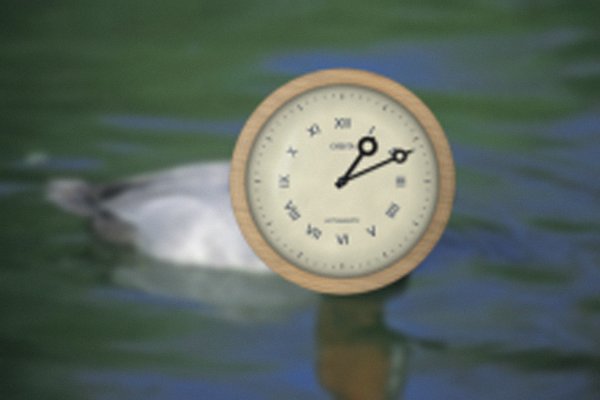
{"hour": 1, "minute": 11}
